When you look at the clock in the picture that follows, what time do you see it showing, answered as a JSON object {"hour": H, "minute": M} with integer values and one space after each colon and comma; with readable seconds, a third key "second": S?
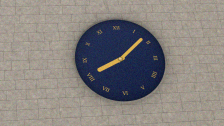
{"hour": 8, "minute": 8}
